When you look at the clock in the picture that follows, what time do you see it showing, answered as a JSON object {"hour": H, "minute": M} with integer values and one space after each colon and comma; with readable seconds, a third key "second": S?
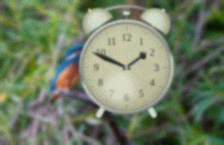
{"hour": 1, "minute": 49}
